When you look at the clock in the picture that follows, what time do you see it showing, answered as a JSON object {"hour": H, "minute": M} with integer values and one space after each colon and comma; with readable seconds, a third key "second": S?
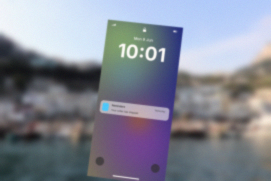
{"hour": 10, "minute": 1}
